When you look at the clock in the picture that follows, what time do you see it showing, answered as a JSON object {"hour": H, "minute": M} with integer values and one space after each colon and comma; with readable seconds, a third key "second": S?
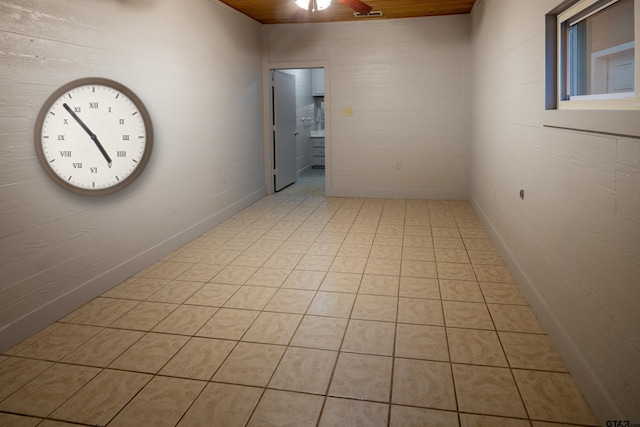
{"hour": 4, "minute": 53}
